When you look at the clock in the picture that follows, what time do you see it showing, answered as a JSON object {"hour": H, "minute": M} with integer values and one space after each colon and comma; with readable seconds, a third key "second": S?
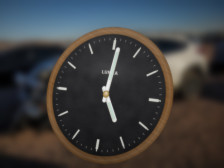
{"hour": 5, "minute": 1}
